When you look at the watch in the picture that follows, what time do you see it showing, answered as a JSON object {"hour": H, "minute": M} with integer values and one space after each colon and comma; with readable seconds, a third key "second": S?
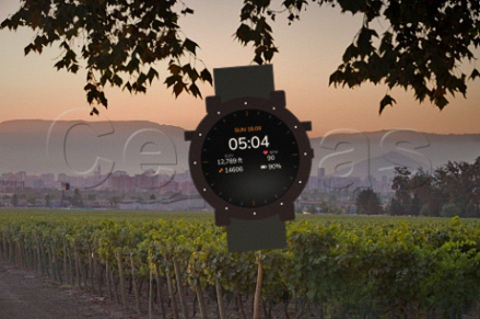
{"hour": 5, "minute": 4}
